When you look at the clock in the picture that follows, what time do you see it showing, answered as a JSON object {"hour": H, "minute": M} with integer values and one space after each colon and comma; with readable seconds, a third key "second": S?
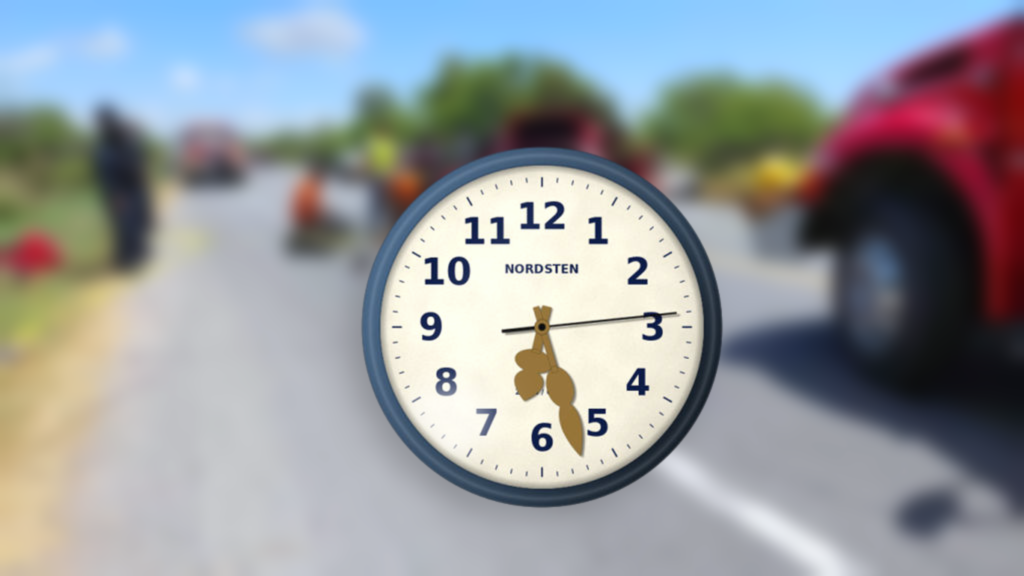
{"hour": 6, "minute": 27, "second": 14}
